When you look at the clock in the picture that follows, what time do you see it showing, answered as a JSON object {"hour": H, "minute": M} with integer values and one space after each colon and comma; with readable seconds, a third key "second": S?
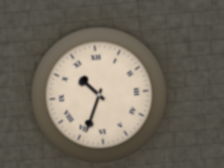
{"hour": 10, "minute": 34}
